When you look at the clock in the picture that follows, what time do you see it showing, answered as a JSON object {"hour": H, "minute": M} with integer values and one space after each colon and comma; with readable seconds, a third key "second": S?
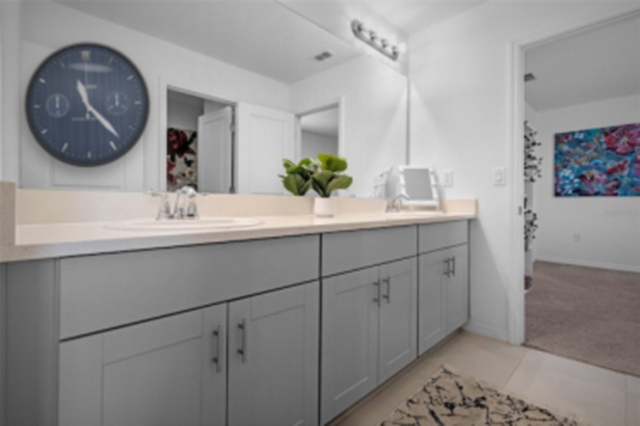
{"hour": 11, "minute": 23}
